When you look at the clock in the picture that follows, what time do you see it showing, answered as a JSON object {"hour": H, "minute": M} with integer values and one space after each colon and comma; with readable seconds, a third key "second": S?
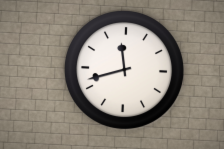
{"hour": 11, "minute": 42}
